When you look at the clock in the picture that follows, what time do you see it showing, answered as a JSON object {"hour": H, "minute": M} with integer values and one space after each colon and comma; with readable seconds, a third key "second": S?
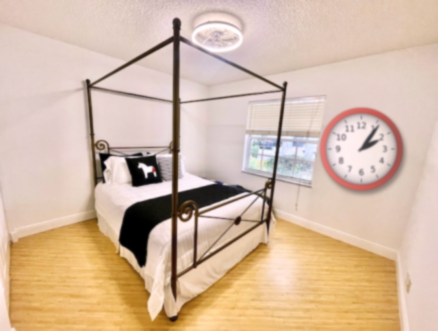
{"hour": 2, "minute": 6}
